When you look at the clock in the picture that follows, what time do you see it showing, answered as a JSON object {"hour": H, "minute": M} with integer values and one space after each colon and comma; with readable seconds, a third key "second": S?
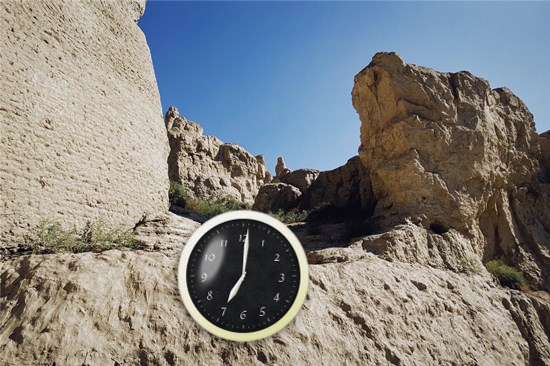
{"hour": 7, "minute": 1}
